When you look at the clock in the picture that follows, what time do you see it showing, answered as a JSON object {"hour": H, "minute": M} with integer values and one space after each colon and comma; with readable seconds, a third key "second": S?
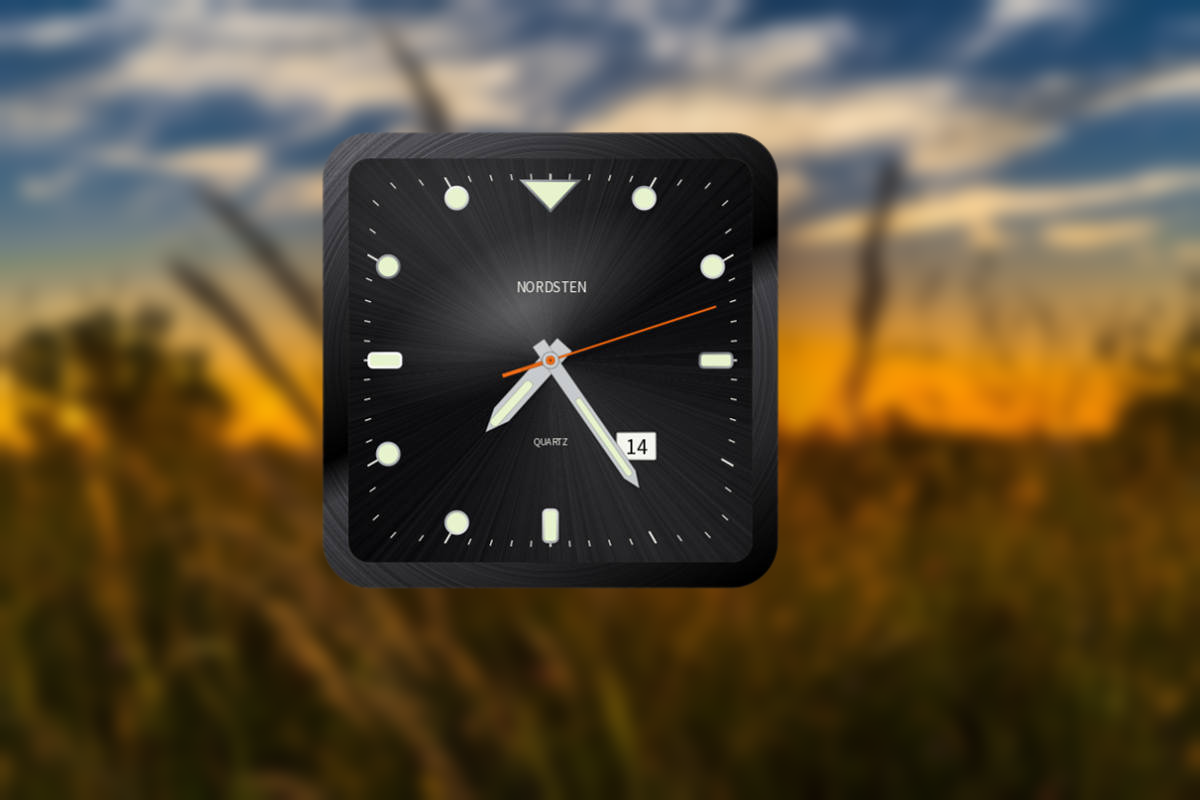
{"hour": 7, "minute": 24, "second": 12}
